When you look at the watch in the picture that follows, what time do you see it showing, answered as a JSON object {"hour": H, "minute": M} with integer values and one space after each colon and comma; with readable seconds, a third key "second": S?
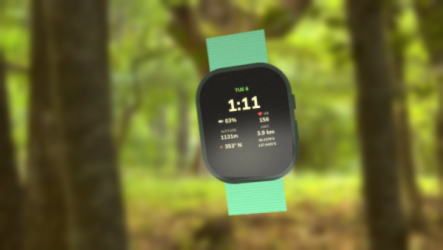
{"hour": 1, "minute": 11}
